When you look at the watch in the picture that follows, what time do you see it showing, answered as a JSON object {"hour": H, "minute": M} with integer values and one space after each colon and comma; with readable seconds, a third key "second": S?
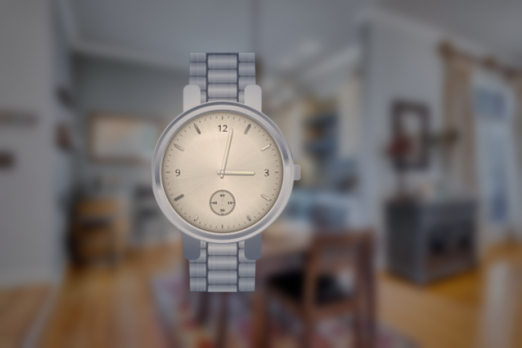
{"hour": 3, "minute": 2}
